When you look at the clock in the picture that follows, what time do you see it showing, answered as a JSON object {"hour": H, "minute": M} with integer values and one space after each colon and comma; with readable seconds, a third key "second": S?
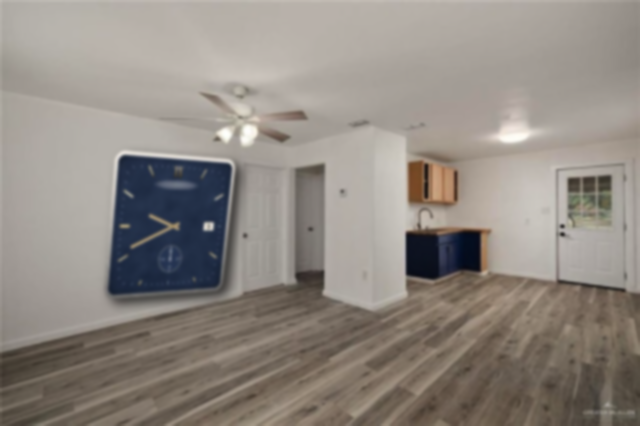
{"hour": 9, "minute": 41}
